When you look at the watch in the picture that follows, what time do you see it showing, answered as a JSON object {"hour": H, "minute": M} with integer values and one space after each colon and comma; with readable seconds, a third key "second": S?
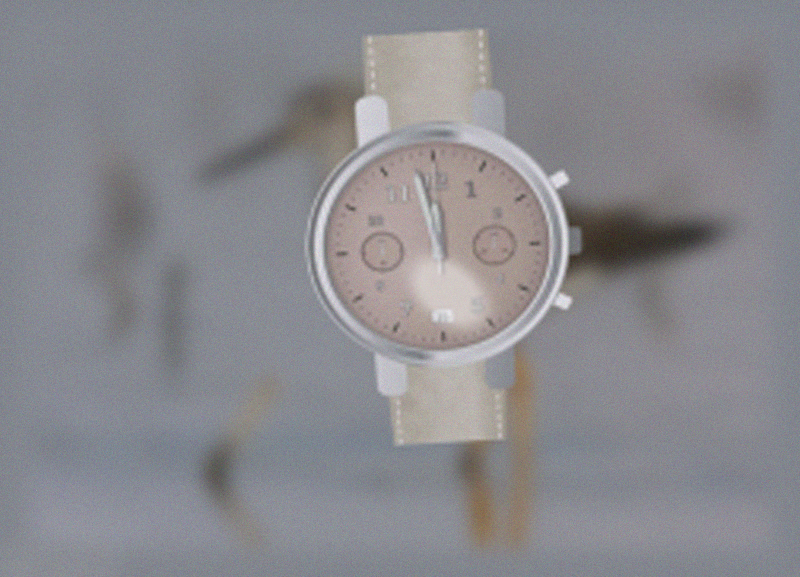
{"hour": 11, "minute": 58}
